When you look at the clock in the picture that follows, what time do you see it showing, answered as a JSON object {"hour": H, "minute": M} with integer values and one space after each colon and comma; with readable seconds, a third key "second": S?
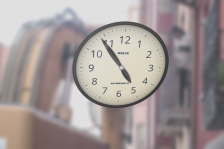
{"hour": 4, "minute": 54}
